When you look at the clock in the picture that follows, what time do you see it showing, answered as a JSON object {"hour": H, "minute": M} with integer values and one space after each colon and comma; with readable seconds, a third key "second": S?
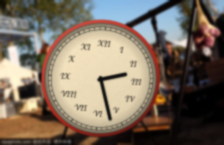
{"hour": 2, "minute": 27}
